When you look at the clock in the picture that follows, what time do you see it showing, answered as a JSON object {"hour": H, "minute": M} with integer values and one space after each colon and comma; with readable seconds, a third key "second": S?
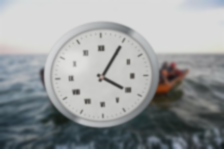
{"hour": 4, "minute": 5}
